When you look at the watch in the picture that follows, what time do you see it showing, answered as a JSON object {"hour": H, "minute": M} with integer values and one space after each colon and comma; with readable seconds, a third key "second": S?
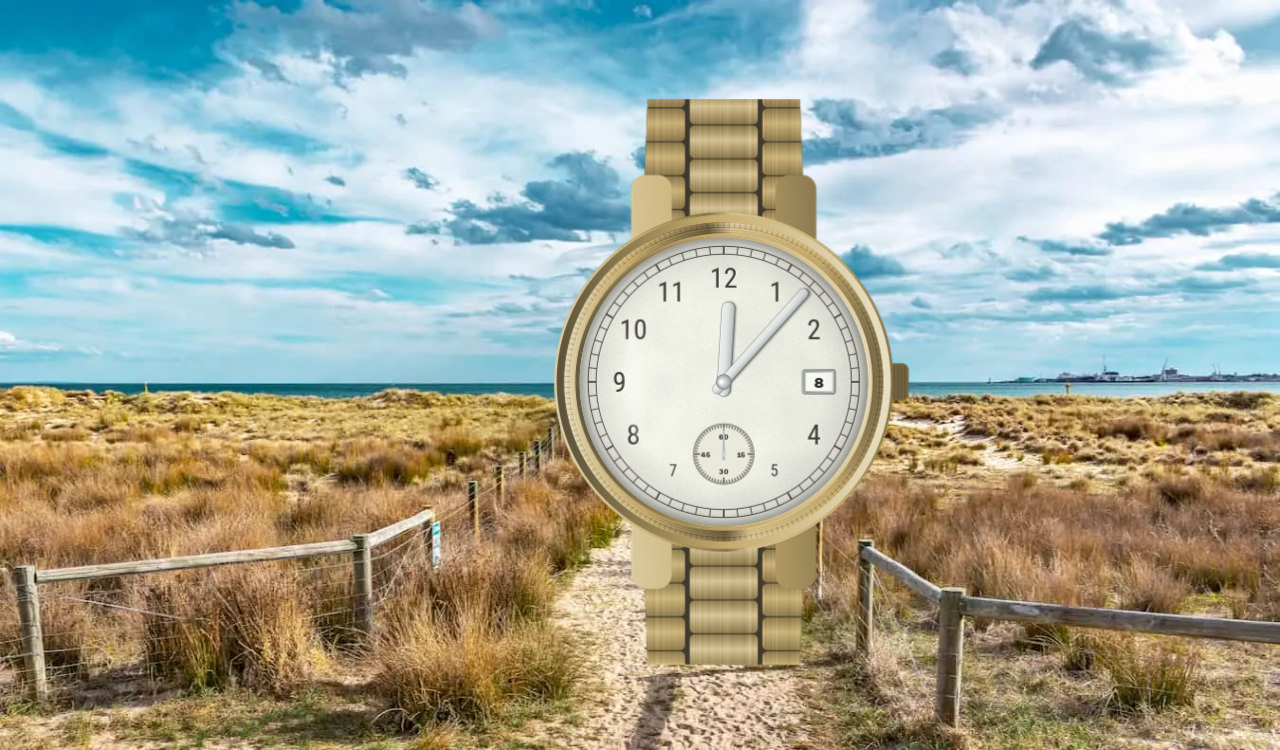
{"hour": 12, "minute": 7}
